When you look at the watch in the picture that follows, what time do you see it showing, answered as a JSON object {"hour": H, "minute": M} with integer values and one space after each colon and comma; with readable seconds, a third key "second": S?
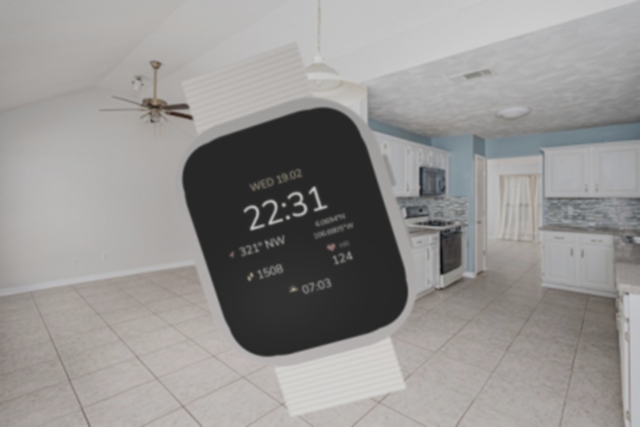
{"hour": 22, "minute": 31}
